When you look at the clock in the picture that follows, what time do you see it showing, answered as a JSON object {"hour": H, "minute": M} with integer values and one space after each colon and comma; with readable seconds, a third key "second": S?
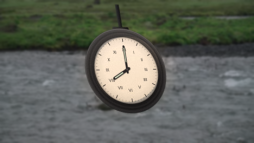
{"hour": 8, "minute": 0}
